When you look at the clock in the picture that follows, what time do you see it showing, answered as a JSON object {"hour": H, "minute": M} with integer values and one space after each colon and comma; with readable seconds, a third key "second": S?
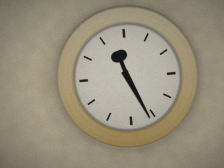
{"hour": 11, "minute": 26}
